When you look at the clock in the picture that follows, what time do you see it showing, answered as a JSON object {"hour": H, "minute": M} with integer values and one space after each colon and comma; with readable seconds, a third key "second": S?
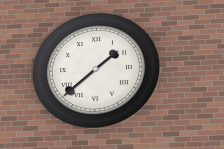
{"hour": 1, "minute": 38}
